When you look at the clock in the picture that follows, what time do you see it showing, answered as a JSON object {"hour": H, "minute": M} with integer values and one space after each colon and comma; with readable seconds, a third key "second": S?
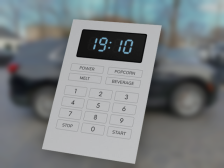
{"hour": 19, "minute": 10}
